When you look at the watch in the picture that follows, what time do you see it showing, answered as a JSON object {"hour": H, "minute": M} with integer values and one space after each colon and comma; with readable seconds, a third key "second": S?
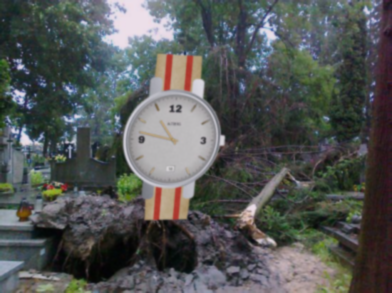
{"hour": 10, "minute": 47}
